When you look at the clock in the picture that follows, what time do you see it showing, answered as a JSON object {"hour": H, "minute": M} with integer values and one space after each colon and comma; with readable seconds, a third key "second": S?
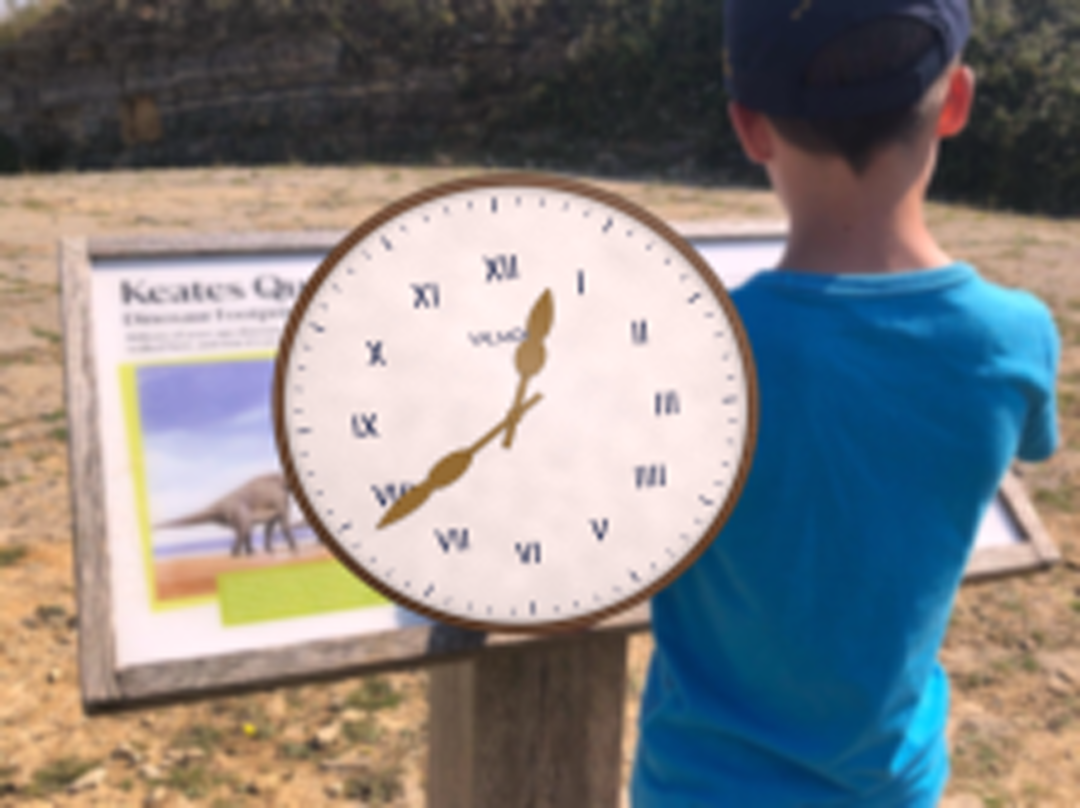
{"hour": 12, "minute": 39}
